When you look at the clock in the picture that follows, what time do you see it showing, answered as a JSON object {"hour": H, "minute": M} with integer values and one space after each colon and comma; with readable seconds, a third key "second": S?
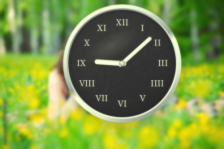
{"hour": 9, "minute": 8}
